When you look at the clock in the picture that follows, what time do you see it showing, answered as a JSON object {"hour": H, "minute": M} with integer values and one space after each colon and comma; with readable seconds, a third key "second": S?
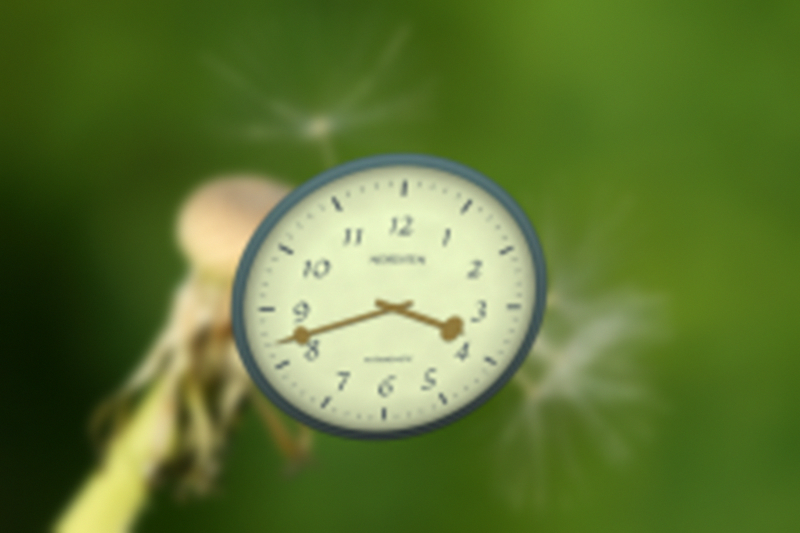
{"hour": 3, "minute": 42}
